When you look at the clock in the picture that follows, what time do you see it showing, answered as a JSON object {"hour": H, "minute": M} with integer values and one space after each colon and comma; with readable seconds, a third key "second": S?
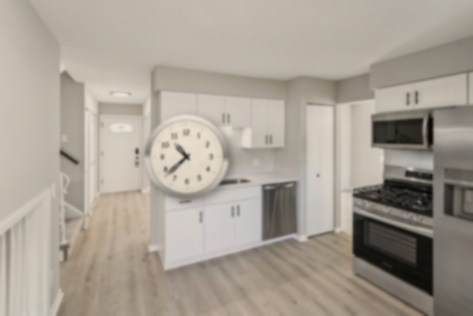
{"hour": 10, "minute": 38}
